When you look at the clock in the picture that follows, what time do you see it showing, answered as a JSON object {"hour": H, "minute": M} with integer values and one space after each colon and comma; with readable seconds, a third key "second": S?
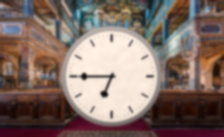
{"hour": 6, "minute": 45}
